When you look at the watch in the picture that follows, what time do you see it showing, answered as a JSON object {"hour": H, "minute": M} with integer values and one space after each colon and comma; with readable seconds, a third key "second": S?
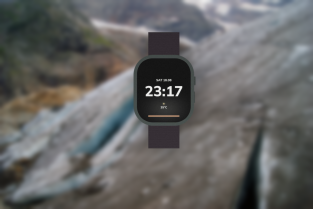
{"hour": 23, "minute": 17}
